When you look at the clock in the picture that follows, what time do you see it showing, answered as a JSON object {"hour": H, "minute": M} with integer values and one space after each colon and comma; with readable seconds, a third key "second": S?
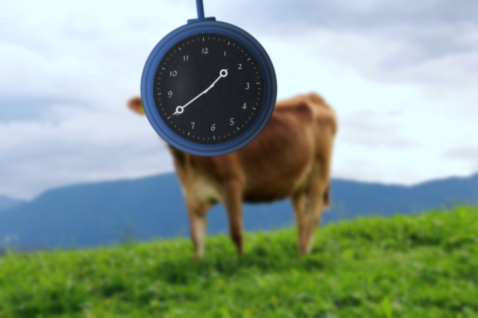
{"hour": 1, "minute": 40}
